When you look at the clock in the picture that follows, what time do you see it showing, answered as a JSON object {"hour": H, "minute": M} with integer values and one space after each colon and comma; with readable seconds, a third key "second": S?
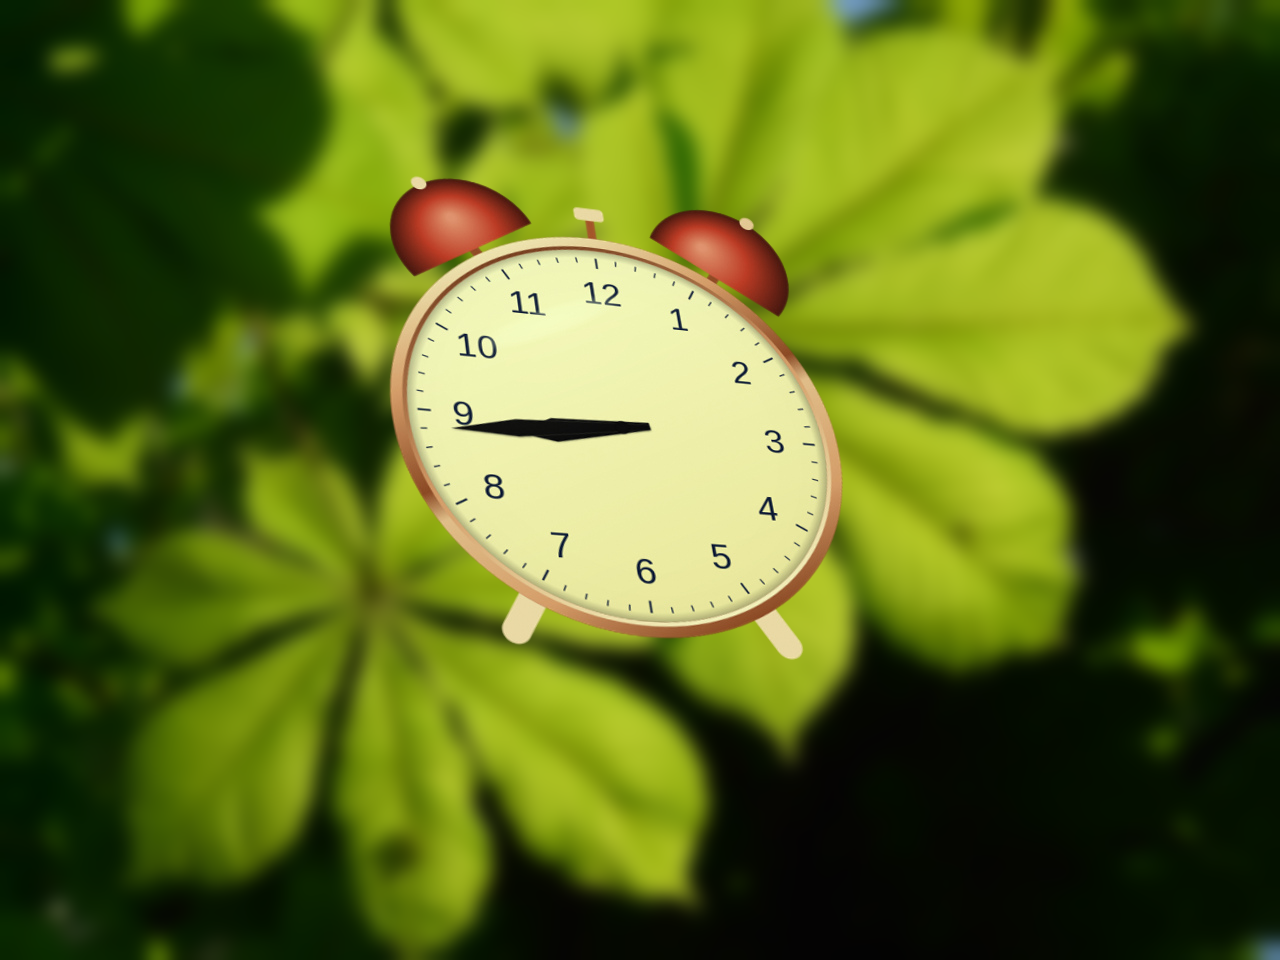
{"hour": 8, "minute": 44}
